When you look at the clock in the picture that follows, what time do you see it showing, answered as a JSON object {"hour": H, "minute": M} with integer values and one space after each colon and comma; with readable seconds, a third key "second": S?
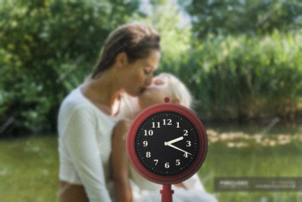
{"hour": 2, "minute": 19}
